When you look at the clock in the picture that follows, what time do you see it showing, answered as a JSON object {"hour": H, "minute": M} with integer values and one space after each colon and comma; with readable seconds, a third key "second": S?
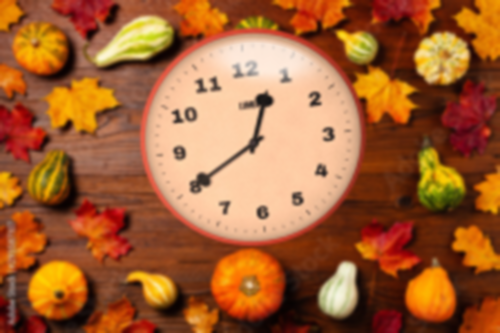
{"hour": 12, "minute": 40}
